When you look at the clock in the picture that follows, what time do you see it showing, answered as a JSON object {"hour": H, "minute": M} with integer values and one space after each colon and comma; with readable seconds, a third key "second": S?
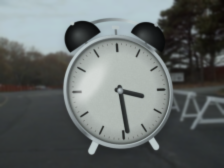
{"hour": 3, "minute": 29}
